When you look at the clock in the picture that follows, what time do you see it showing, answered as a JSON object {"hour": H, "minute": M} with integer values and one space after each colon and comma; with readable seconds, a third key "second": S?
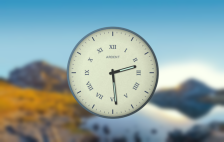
{"hour": 2, "minute": 29}
